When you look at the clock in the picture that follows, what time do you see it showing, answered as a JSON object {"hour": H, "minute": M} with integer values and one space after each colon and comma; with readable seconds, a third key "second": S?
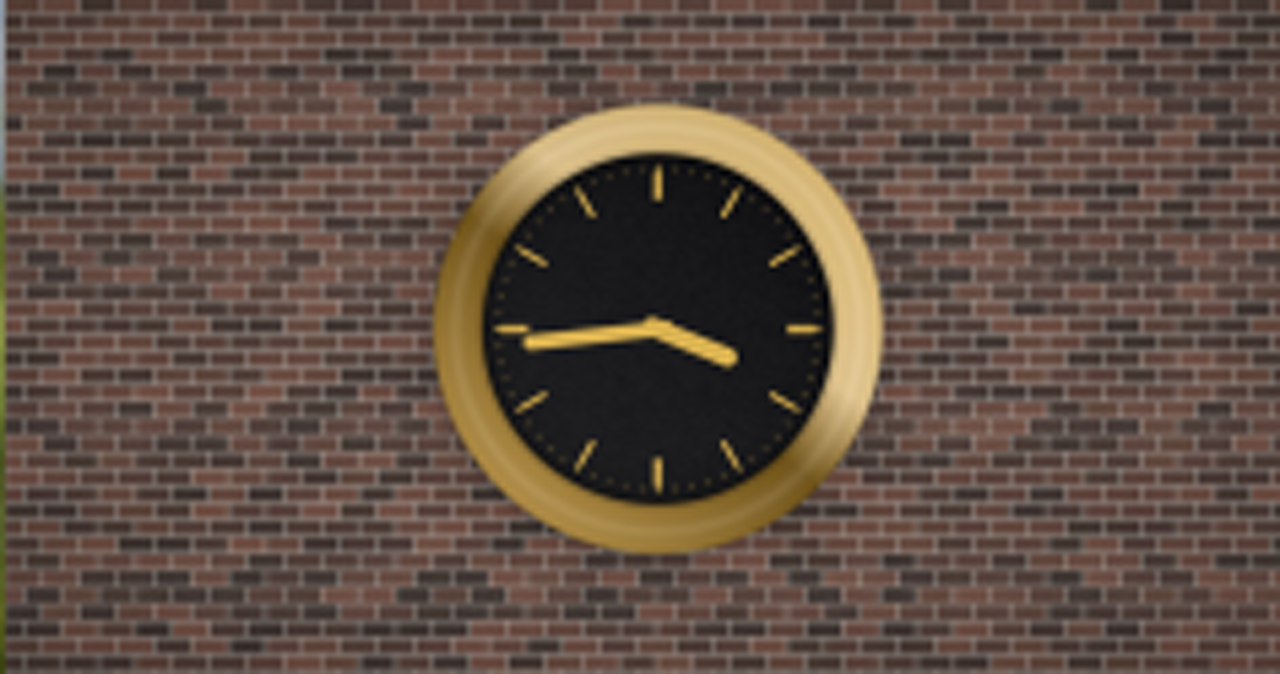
{"hour": 3, "minute": 44}
